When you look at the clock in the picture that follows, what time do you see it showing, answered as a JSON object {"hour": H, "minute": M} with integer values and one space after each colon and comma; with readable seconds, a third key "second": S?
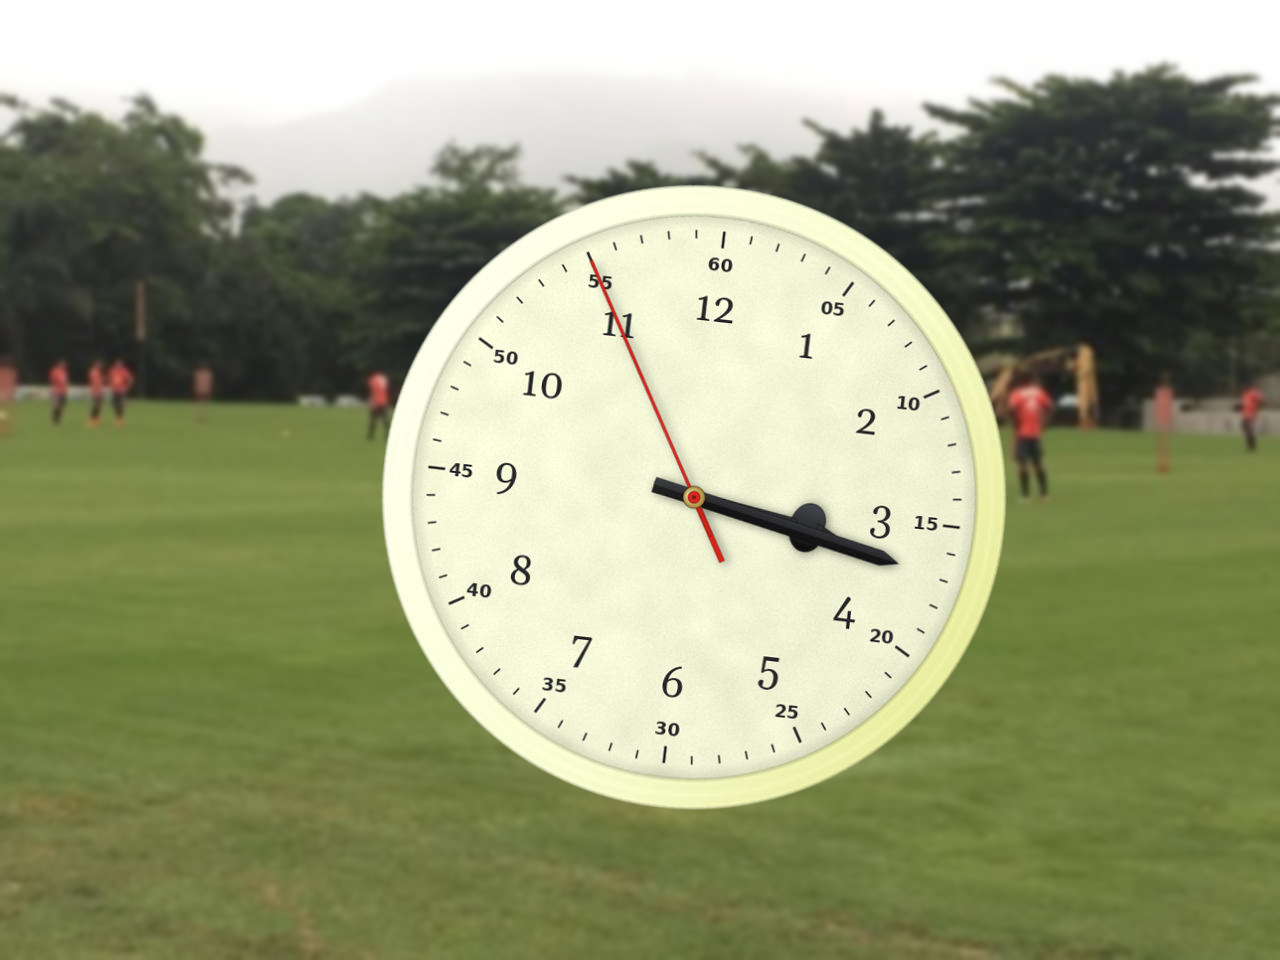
{"hour": 3, "minute": 16, "second": 55}
